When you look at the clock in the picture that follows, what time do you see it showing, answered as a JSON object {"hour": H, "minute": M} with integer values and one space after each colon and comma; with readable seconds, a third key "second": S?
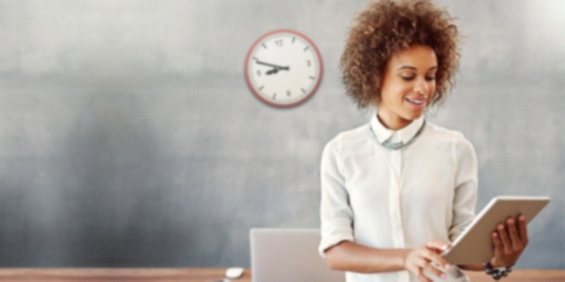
{"hour": 8, "minute": 49}
